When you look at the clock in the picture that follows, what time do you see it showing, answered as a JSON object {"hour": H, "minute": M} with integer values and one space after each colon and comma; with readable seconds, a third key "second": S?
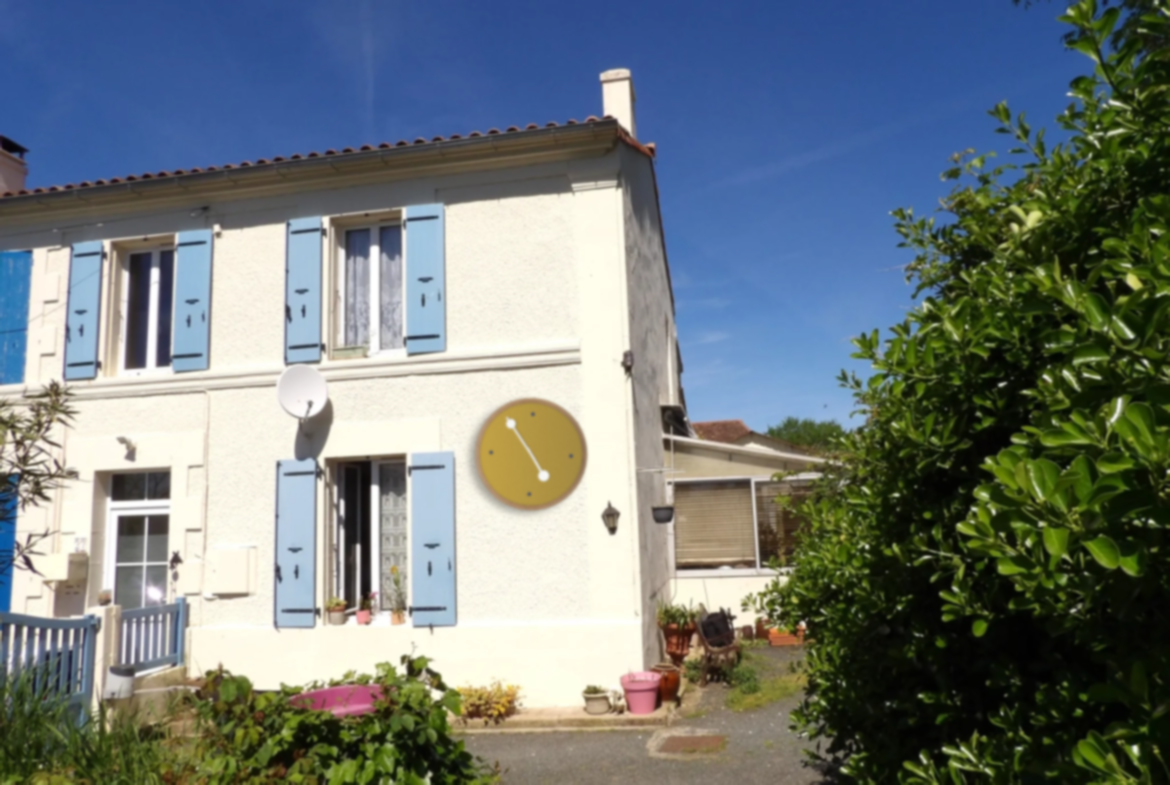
{"hour": 4, "minute": 54}
